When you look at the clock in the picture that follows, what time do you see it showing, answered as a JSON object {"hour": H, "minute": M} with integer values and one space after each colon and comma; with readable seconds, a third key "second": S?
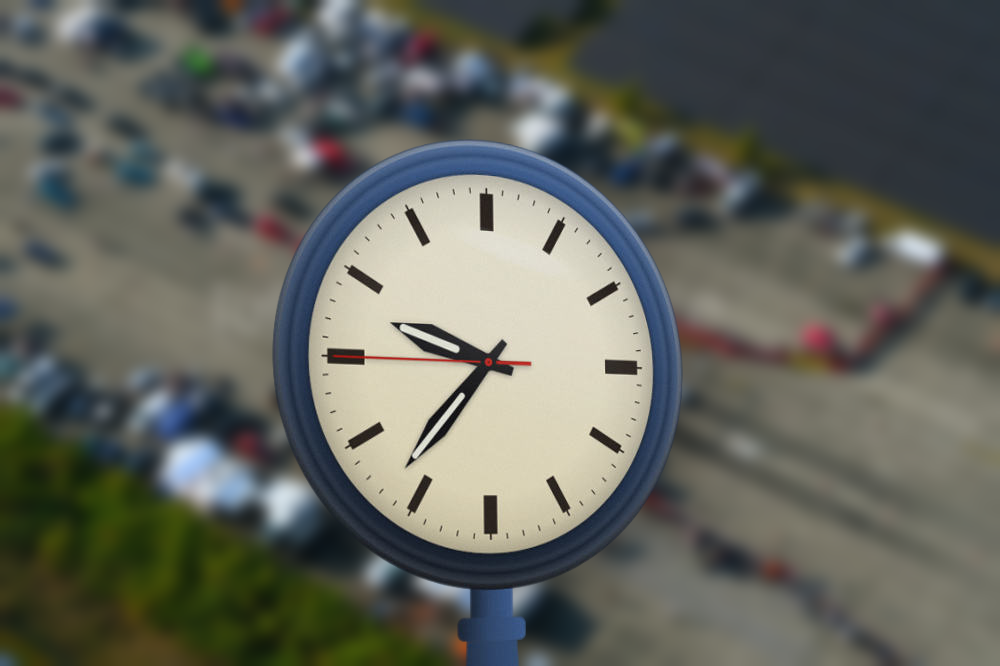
{"hour": 9, "minute": 36, "second": 45}
